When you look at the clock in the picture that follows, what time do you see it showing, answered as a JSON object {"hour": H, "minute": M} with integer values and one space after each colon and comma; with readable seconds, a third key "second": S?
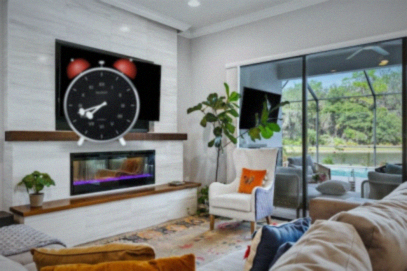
{"hour": 7, "minute": 42}
